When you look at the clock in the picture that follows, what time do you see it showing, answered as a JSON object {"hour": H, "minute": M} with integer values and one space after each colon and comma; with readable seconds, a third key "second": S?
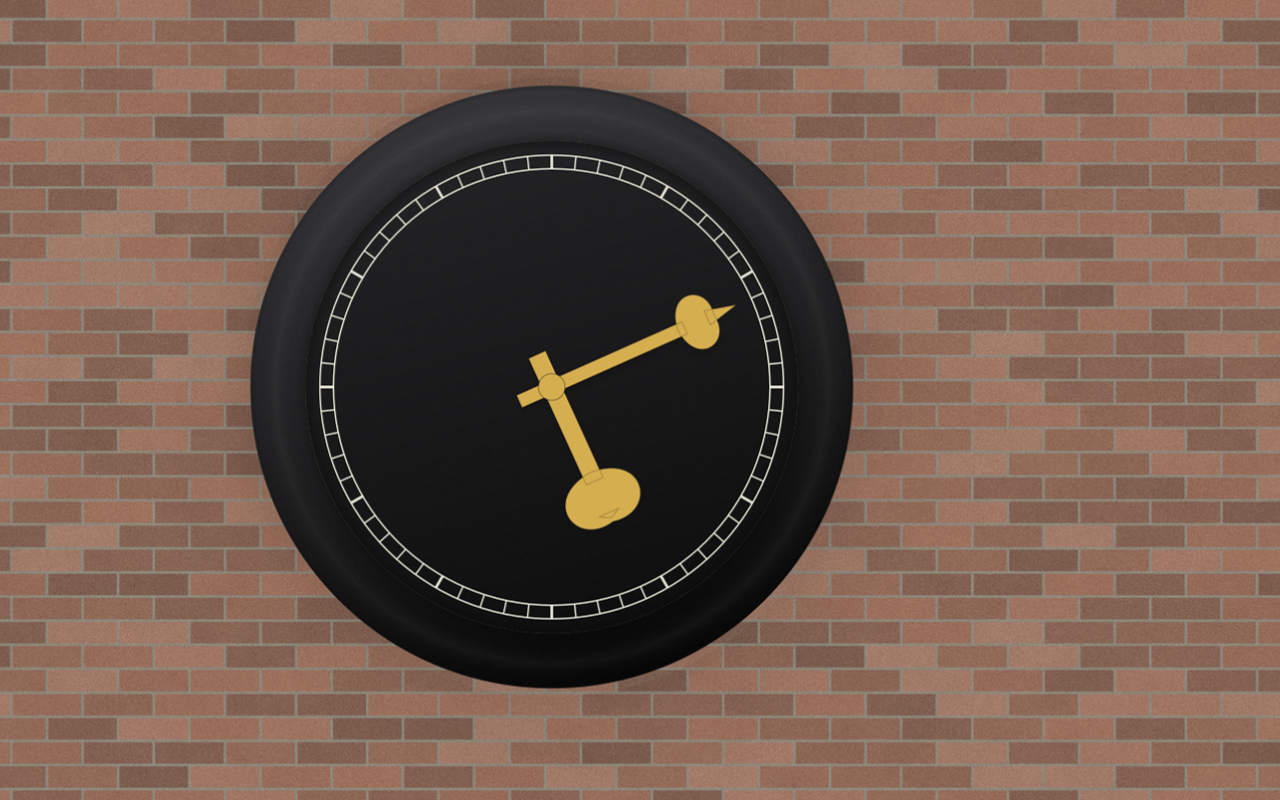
{"hour": 5, "minute": 11}
